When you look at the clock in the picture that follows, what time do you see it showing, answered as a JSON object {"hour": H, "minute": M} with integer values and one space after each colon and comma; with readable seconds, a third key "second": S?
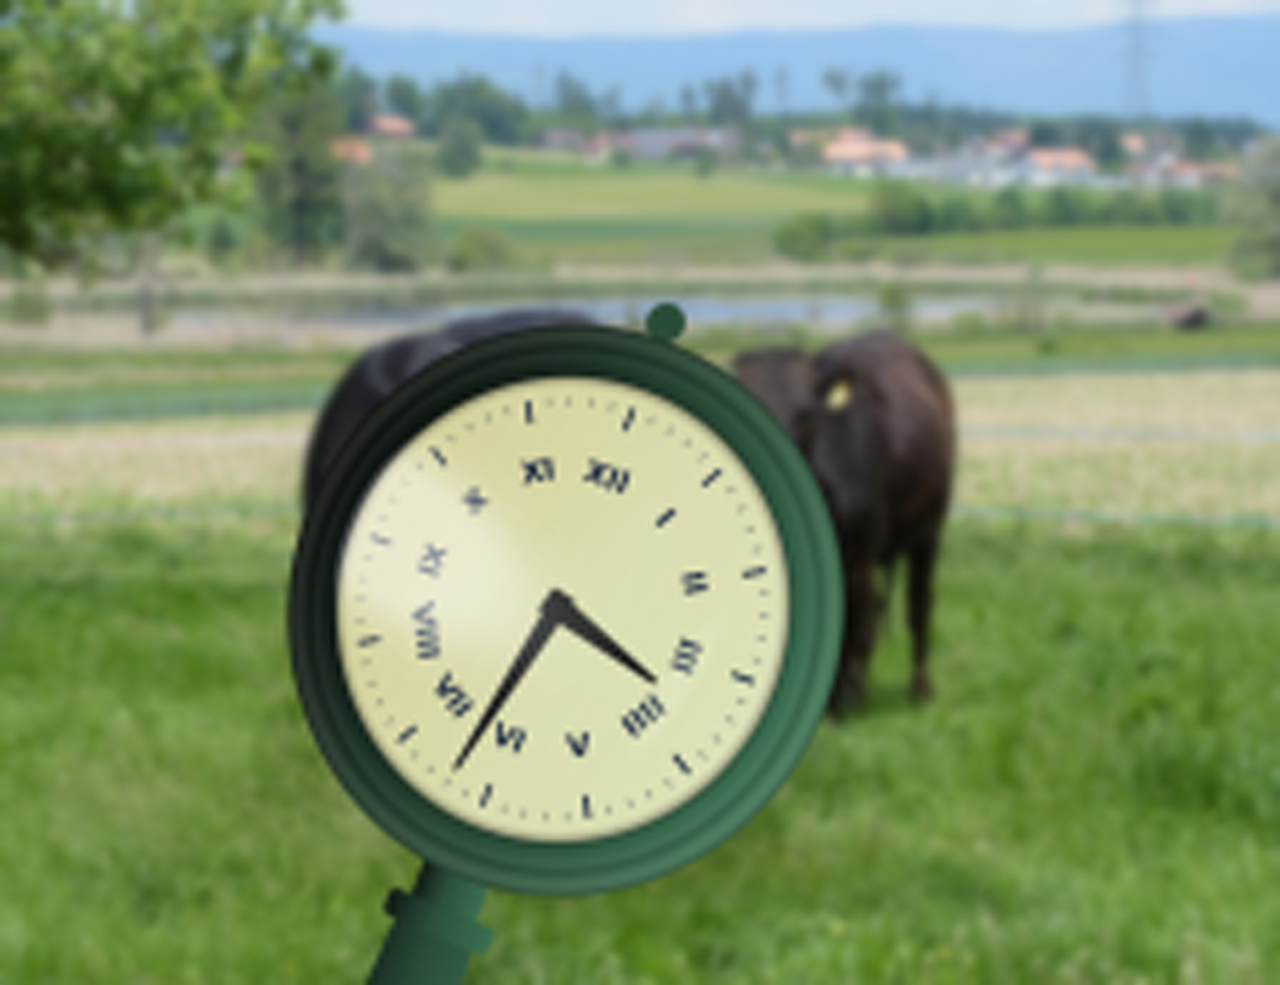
{"hour": 3, "minute": 32}
